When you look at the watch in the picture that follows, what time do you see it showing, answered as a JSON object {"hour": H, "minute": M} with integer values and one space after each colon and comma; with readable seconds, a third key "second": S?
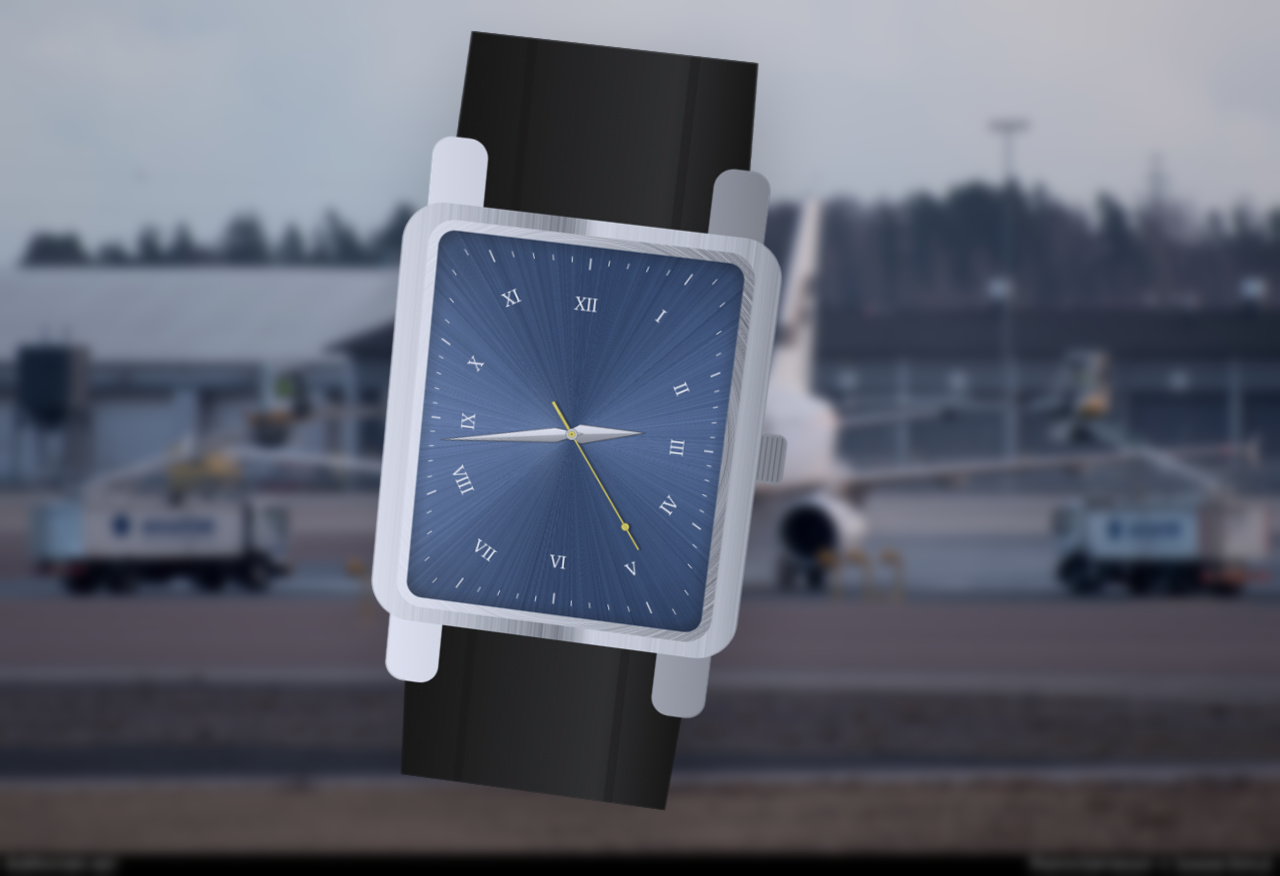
{"hour": 2, "minute": 43, "second": 24}
